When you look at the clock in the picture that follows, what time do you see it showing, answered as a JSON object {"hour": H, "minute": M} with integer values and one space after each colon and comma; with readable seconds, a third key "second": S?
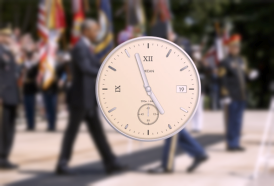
{"hour": 4, "minute": 57}
